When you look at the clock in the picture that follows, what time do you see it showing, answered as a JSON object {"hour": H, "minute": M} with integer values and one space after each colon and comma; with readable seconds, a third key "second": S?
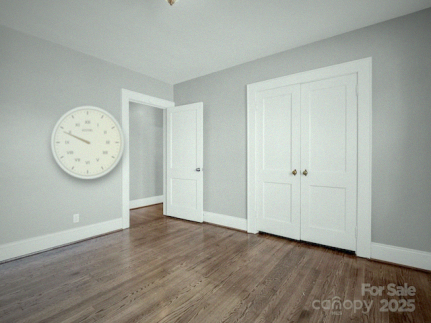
{"hour": 9, "minute": 49}
